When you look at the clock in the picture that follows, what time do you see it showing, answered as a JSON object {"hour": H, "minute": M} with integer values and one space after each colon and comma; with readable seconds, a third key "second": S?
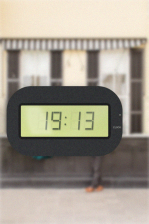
{"hour": 19, "minute": 13}
